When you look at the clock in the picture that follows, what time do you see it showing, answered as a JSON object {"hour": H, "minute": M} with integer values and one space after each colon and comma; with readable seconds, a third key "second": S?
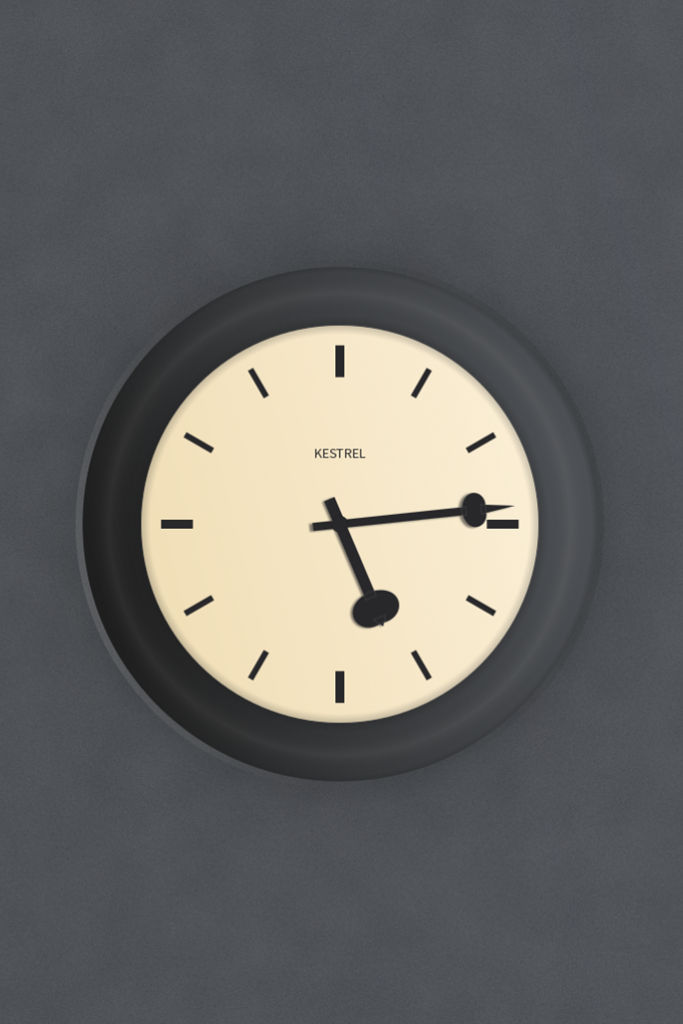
{"hour": 5, "minute": 14}
